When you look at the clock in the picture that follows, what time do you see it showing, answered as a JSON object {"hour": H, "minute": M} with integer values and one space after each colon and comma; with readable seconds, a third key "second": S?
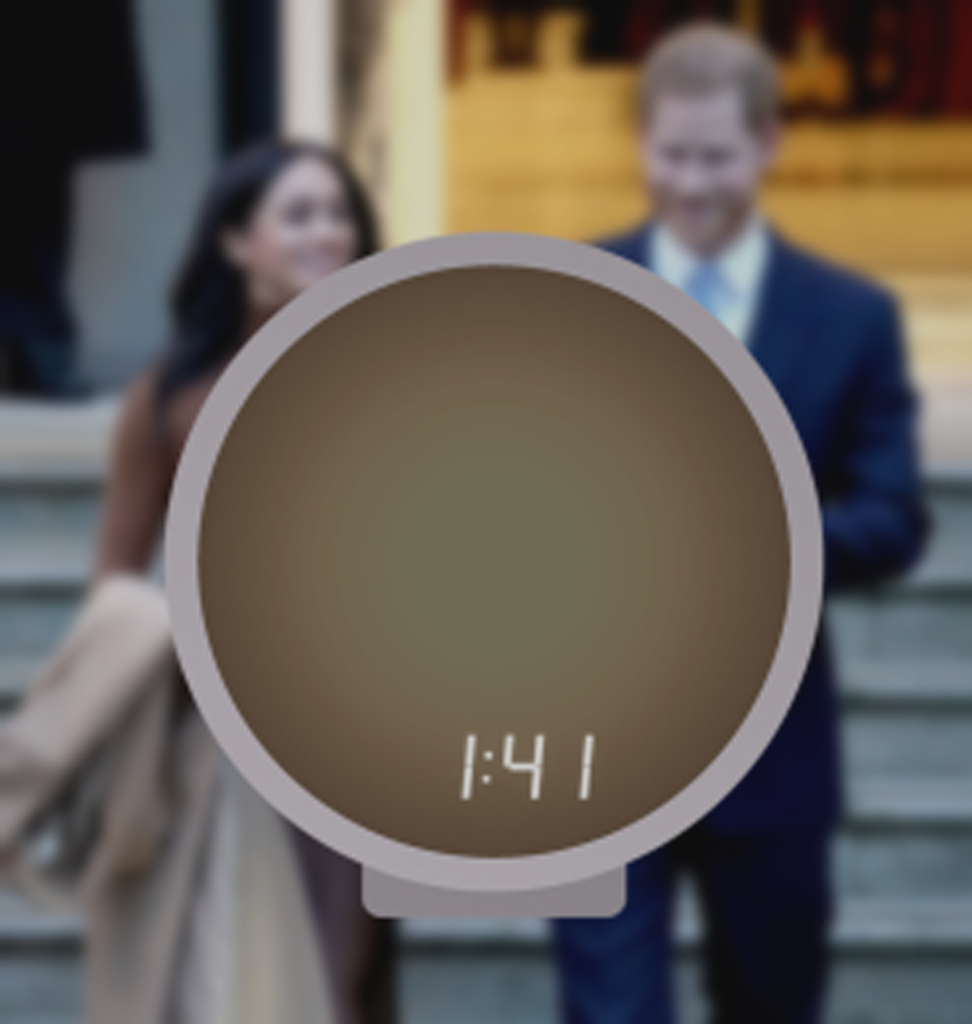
{"hour": 1, "minute": 41}
